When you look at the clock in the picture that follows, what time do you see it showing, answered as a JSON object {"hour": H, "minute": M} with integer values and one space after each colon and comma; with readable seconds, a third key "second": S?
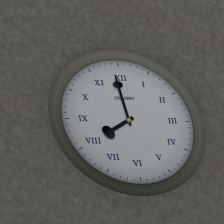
{"hour": 7, "minute": 59}
